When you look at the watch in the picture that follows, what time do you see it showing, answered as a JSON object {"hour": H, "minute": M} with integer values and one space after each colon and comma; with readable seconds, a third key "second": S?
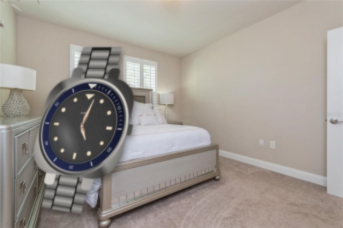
{"hour": 5, "minute": 2}
